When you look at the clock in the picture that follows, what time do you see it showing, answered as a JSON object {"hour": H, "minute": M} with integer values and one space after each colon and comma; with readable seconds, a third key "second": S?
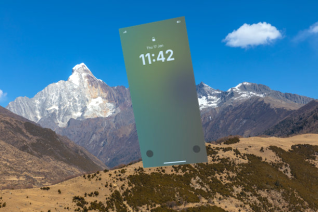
{"hour": 11, "minute": 42}
